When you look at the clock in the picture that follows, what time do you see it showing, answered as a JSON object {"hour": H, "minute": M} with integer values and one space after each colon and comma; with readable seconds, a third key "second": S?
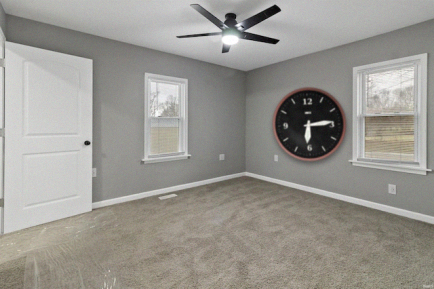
{"hour": 6, "minute": 14}
